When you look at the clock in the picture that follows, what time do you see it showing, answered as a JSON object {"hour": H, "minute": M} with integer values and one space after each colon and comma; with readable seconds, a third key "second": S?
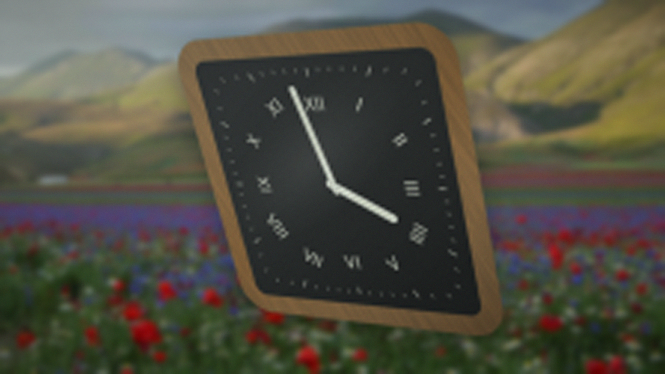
{"hour": 3, "minute": 58}
